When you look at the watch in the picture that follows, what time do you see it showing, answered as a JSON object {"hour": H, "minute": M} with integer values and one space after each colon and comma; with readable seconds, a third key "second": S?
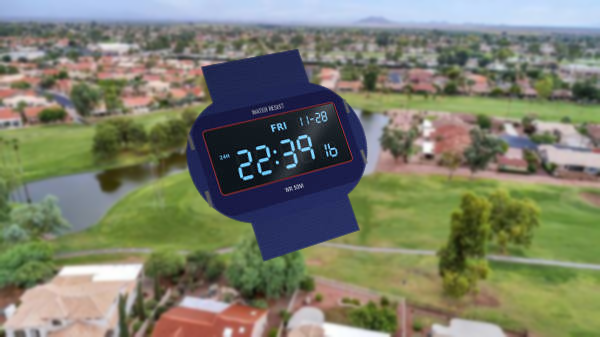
{"hour": 22, "minute": 39, "second": 16}
